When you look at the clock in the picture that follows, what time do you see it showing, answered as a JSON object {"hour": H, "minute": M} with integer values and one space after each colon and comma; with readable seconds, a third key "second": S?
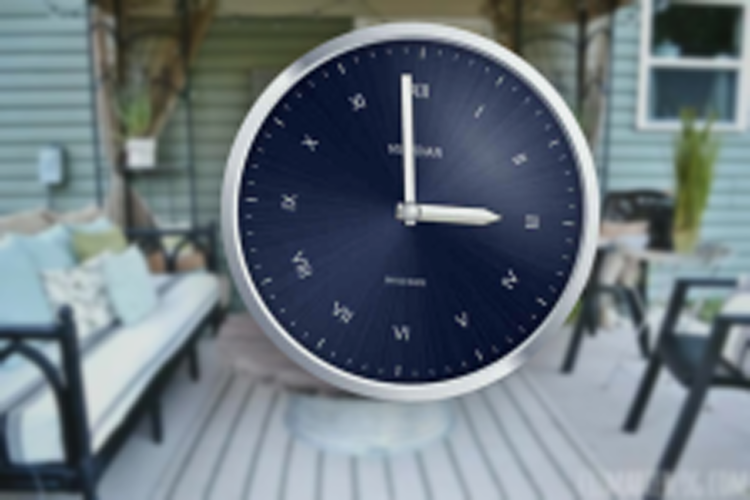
{"hour": 2, "minute": 59}
